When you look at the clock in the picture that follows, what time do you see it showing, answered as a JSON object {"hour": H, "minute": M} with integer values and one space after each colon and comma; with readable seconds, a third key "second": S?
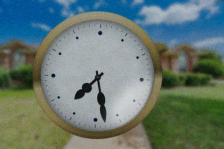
{"hour": 7, "minute": 28}
